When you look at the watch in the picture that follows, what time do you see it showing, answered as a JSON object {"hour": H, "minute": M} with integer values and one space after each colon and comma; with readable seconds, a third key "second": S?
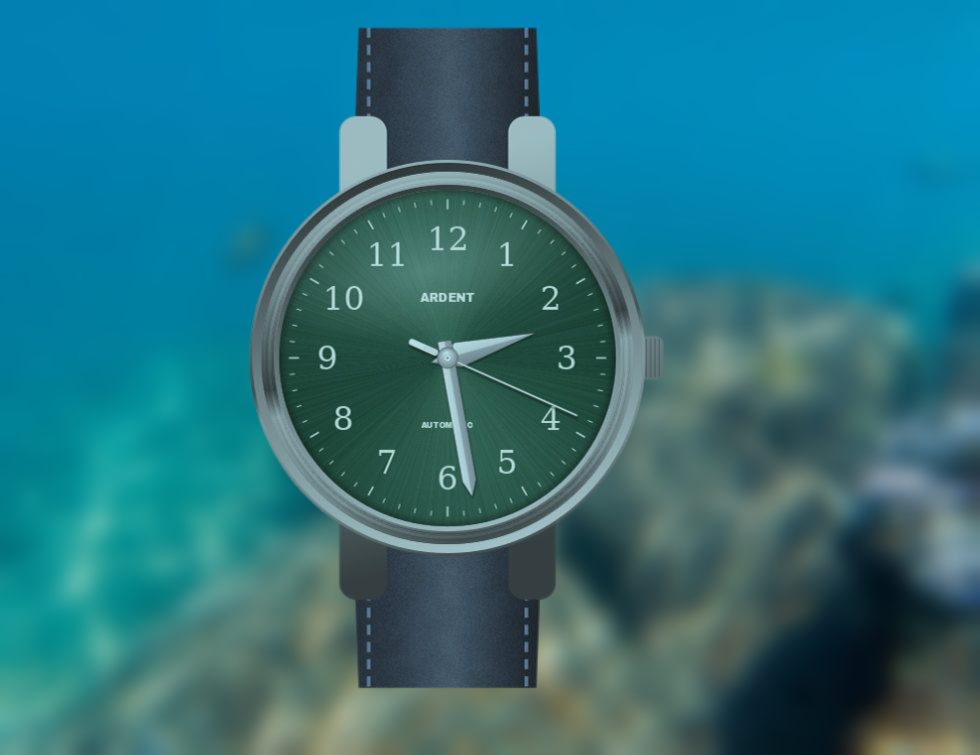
{"hour": 2, "minute": 28, "second": 19}
